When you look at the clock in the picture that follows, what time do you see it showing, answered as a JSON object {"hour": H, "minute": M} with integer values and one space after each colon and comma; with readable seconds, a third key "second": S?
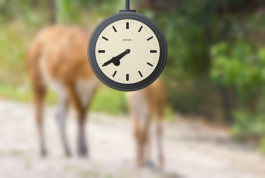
{"hour": 7, "minute": 40}
